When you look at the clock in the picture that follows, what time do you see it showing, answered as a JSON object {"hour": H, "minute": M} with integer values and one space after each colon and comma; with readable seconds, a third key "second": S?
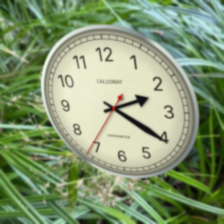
{"hour": 2, "minute": 20, "second": 36}
